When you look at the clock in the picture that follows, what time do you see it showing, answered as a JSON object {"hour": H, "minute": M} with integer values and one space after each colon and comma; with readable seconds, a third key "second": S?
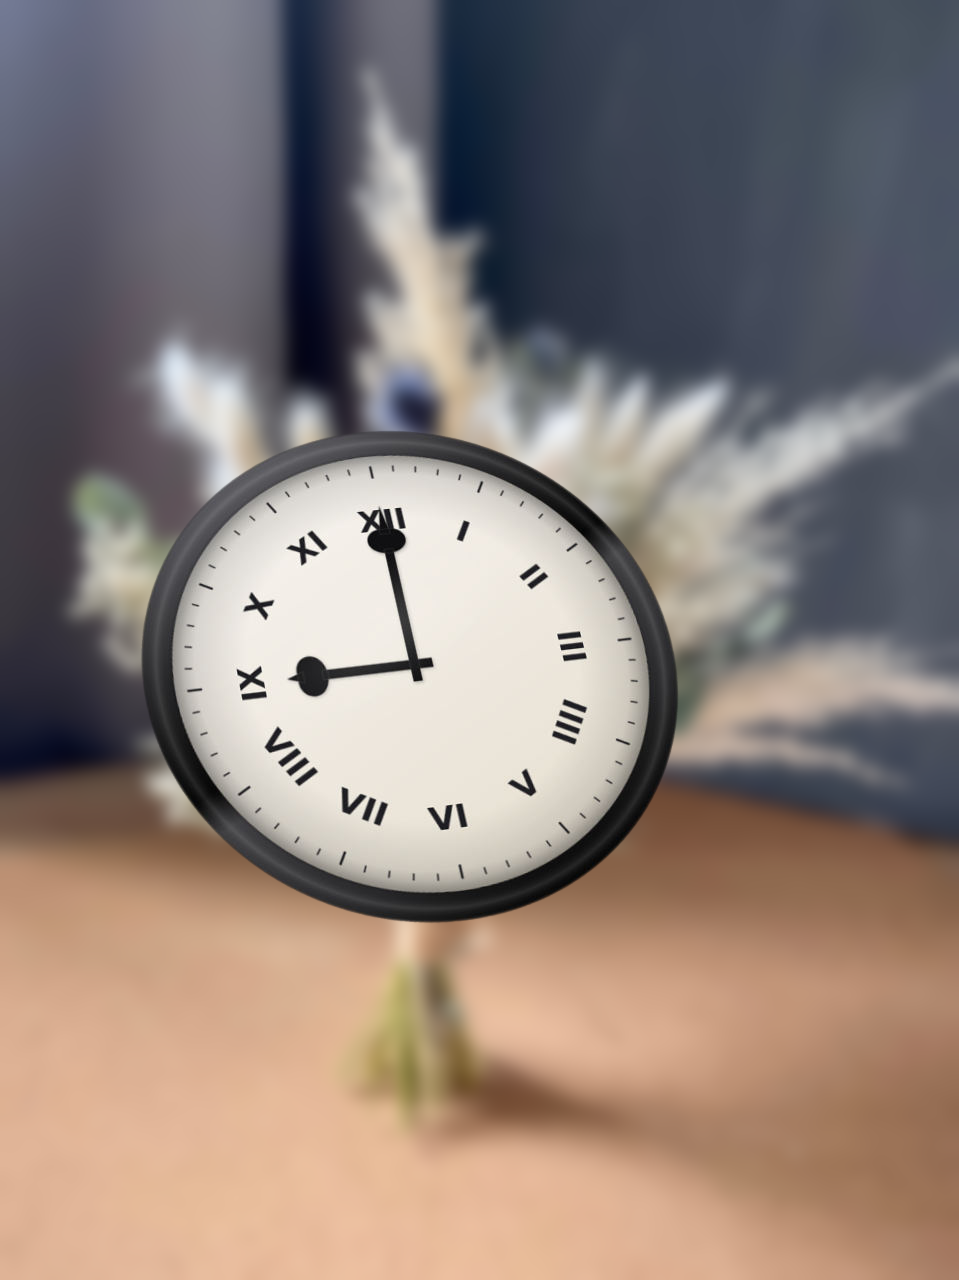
{"hour": 9, "minute": 0}
